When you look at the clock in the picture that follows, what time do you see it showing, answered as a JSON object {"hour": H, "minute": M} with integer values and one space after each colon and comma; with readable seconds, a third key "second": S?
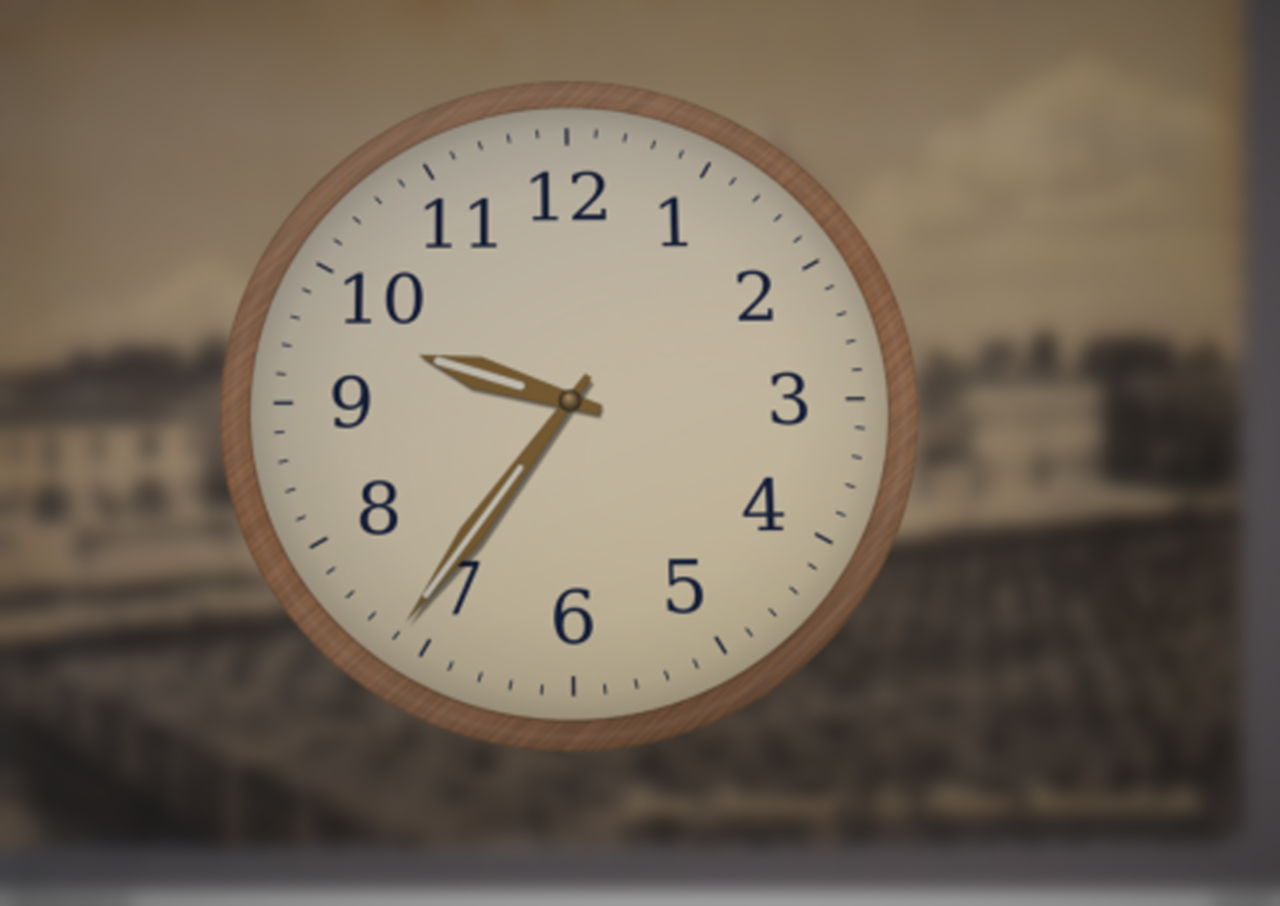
{"hour": 9, "minute": 36}
